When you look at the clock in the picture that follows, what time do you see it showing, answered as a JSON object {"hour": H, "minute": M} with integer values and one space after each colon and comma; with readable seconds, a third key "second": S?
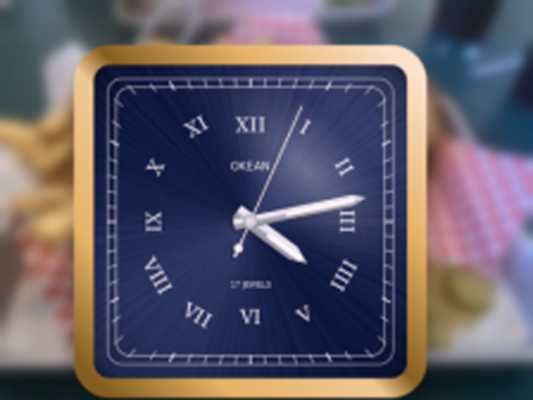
{"hour": 4, "minute": 13, "second": 4}
